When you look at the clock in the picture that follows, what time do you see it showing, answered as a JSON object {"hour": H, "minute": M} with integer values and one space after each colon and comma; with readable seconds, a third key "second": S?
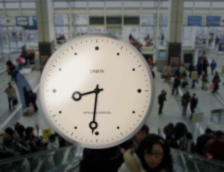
{"hour": 8, "minute": 31}
